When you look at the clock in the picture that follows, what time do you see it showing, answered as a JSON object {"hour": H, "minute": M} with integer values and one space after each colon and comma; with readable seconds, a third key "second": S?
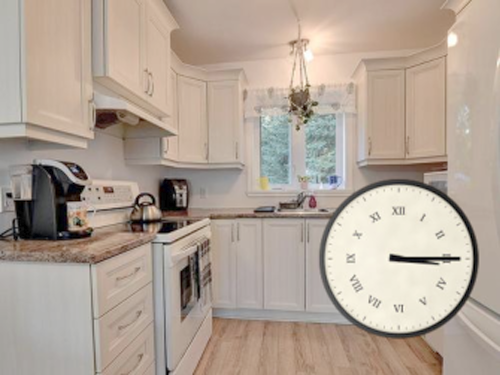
{"hour": 3, "minute": 15}
